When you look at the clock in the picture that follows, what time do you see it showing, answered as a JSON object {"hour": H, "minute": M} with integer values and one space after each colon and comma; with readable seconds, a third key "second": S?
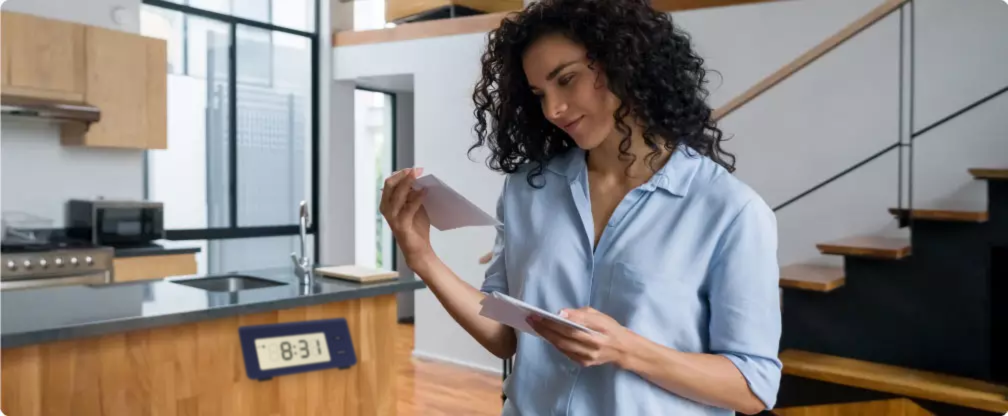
{"hour": 8, "minute": 31}
